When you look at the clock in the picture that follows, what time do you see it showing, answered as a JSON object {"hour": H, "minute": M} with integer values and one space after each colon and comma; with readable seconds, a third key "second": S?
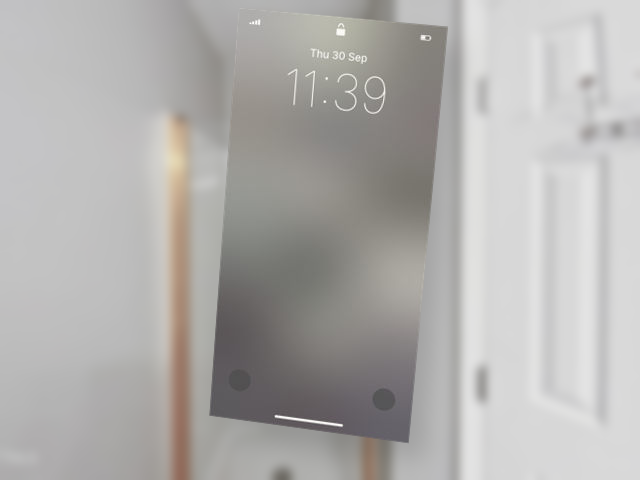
{"hour": 11, "minute": 39}
